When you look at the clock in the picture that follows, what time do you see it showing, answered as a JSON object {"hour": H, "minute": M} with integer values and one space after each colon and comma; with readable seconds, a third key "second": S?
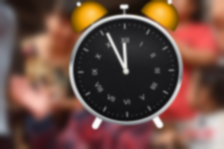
{"hour": 11, "minute": 56}
